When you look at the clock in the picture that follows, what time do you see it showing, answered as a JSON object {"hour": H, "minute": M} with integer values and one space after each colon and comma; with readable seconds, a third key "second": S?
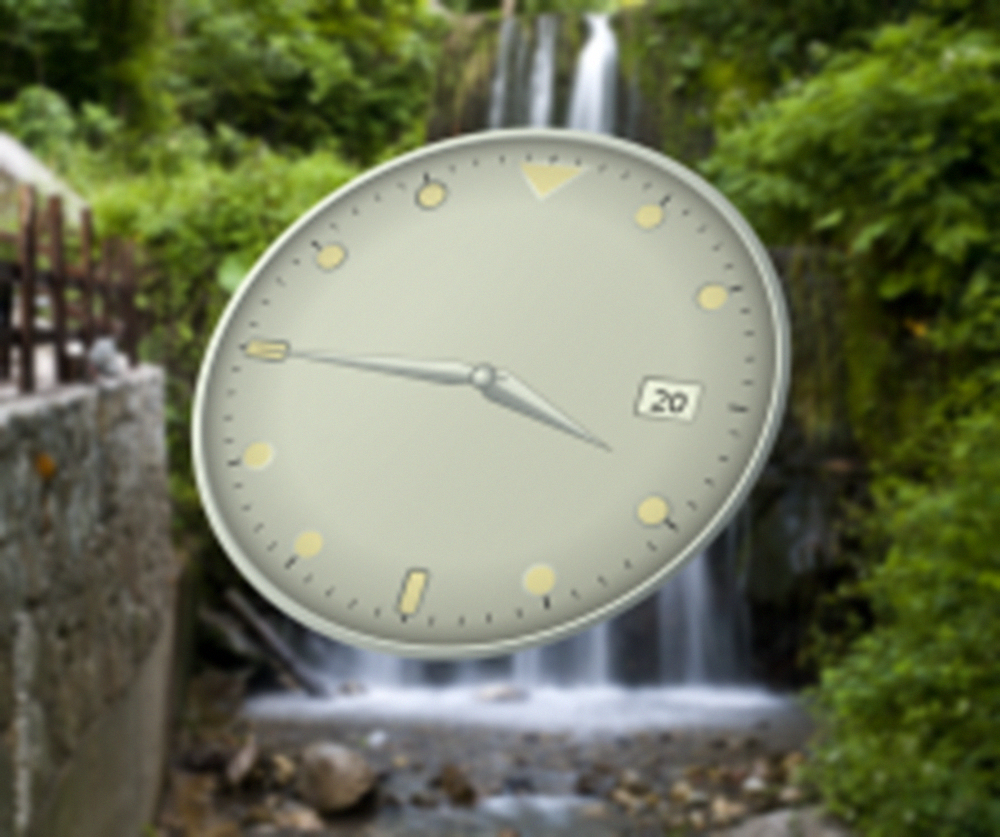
{"hour": 3, "minute": 45}
